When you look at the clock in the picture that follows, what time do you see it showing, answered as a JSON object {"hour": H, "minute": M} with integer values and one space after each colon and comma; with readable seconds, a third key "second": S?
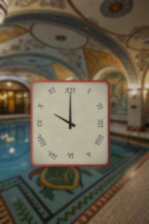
{"hour": 10, "minute": 0}
